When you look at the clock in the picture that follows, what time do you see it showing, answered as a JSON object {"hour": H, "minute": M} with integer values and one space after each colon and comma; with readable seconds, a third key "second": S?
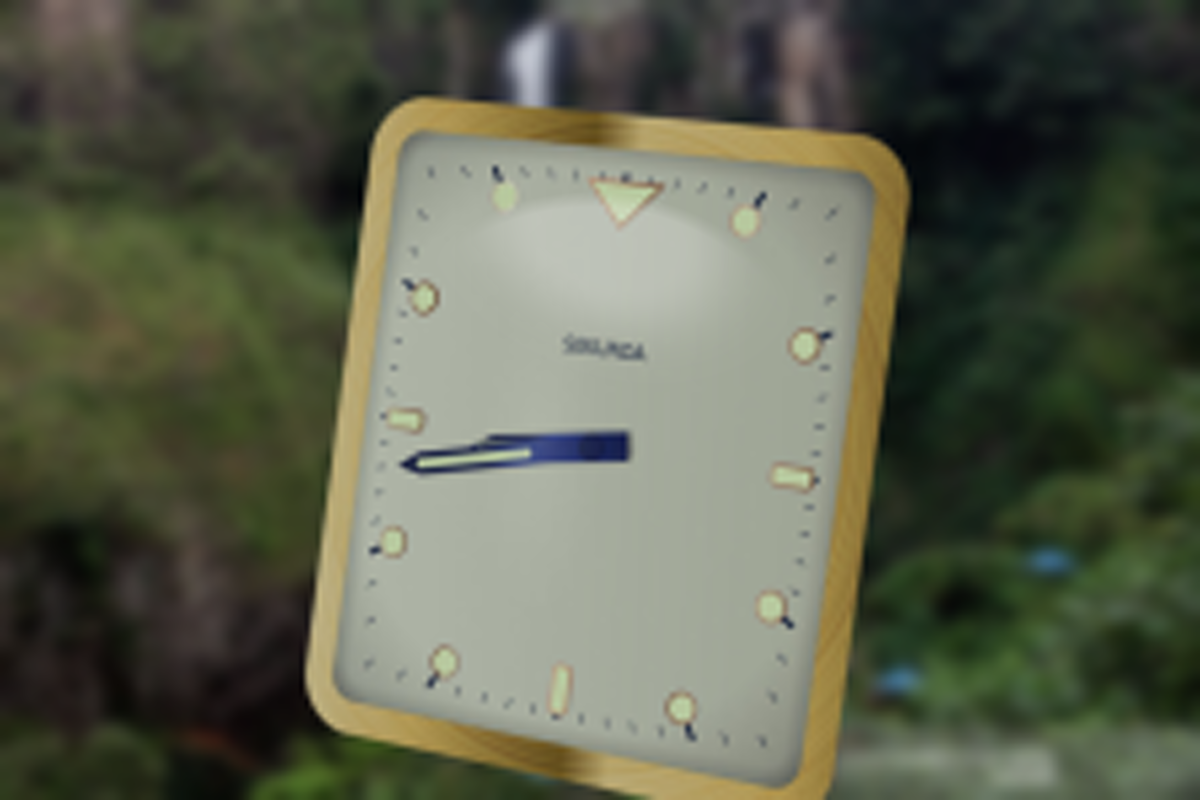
{"hour": 8, "minute": 43}
